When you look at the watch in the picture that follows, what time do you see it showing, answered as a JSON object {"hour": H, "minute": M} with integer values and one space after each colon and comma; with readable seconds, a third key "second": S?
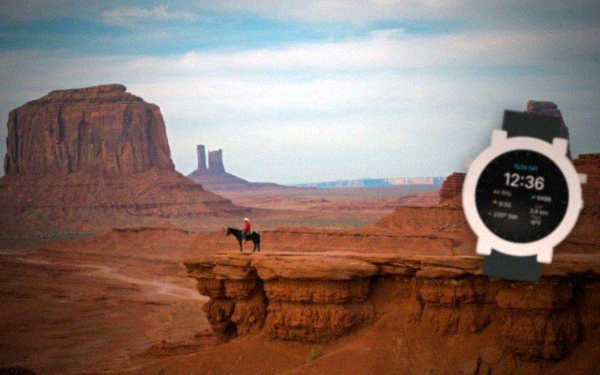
{"hour": 12, "minute": 36}
